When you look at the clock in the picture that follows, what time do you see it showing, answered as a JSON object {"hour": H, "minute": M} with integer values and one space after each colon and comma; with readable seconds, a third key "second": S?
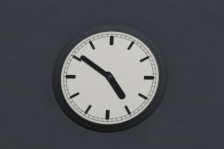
{"hour": 4, "minute": 51}
